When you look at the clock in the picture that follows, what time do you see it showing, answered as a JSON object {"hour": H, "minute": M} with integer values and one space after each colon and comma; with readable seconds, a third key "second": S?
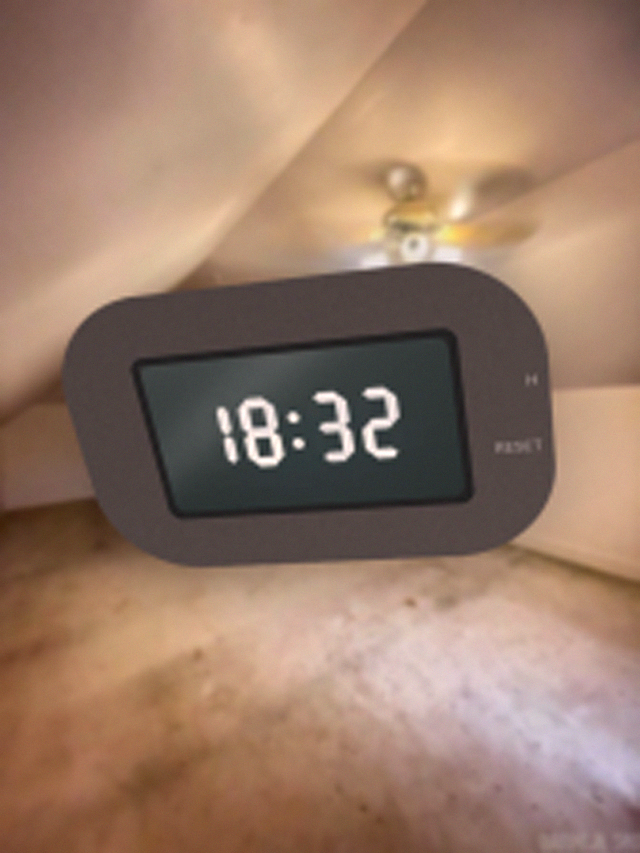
{"hour": 18, "minute": 32}
